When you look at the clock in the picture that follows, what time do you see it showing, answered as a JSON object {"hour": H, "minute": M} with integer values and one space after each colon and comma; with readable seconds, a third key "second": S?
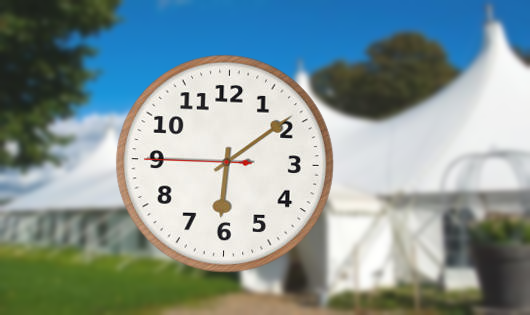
{"hour": 6, "minute": 8, "second": 45}
